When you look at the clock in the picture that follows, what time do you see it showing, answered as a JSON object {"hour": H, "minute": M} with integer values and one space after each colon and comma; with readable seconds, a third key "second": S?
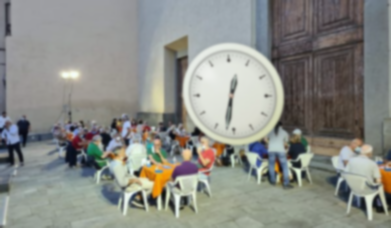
{"hour": 12, "minute": 32}
